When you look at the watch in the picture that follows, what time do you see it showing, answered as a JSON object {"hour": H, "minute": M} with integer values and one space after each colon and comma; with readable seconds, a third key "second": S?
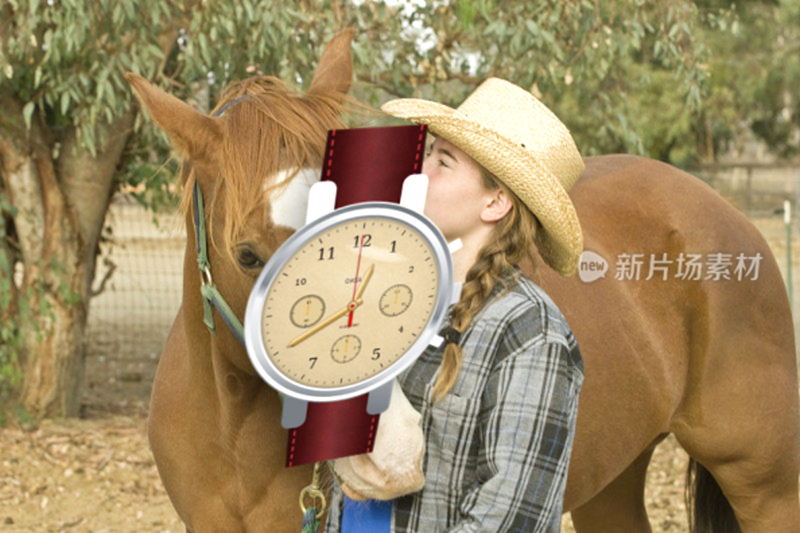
{"hour": 12, "minute": 40}
